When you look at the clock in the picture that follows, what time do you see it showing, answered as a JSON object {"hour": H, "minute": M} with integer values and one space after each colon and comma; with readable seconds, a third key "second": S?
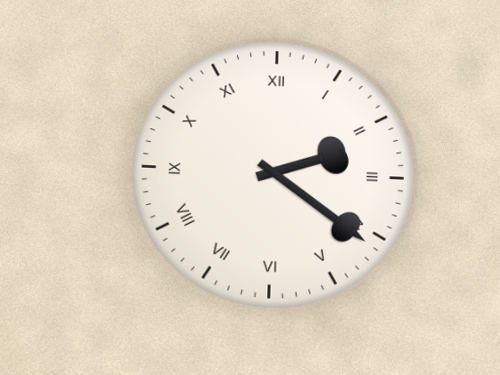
{"hour": 2, "minute": 21}
